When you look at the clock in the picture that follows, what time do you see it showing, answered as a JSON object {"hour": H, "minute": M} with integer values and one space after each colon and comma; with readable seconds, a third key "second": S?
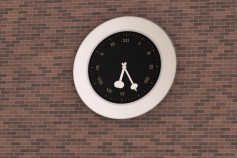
{"hour": 6, "minute": 25}
